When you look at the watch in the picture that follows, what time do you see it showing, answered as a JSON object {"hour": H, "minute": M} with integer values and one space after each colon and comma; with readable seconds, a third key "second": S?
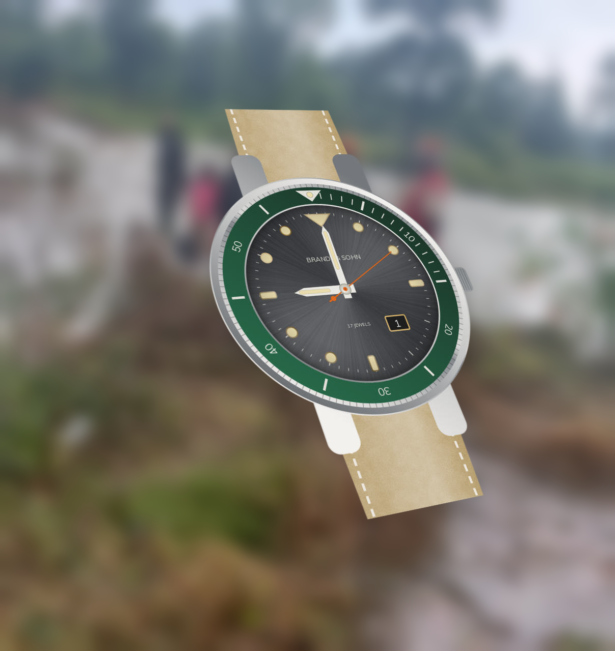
{"hour": 9, "minute": 0, "second": 10}
